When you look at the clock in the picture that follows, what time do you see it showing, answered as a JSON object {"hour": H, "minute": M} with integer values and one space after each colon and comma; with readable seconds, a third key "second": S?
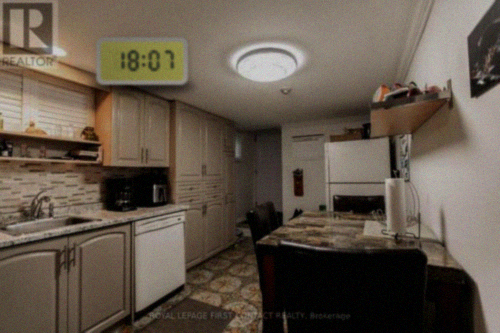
{"hour": 18, "minute": 7}
